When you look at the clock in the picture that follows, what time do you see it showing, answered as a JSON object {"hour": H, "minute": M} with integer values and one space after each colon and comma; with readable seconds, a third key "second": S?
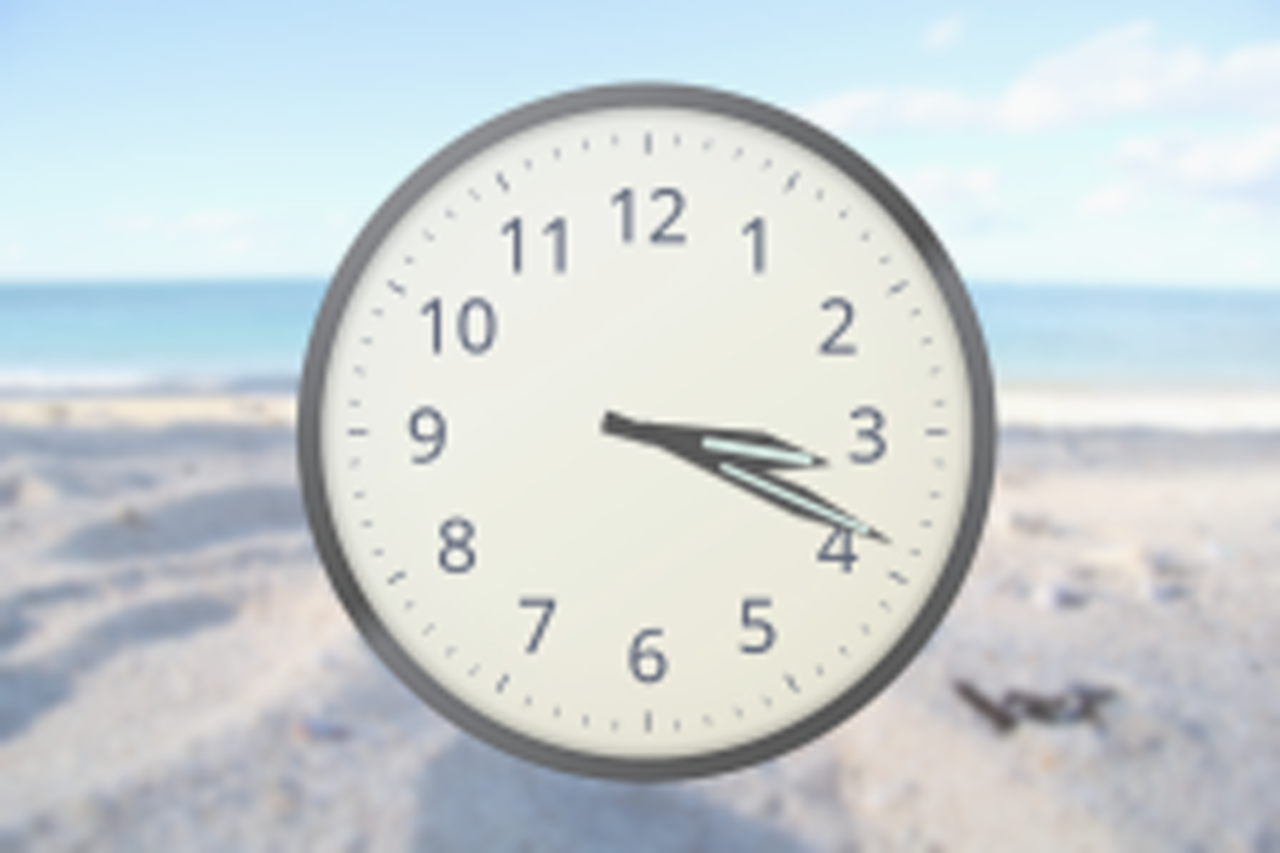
{"hour": 3, "minute": 19}
